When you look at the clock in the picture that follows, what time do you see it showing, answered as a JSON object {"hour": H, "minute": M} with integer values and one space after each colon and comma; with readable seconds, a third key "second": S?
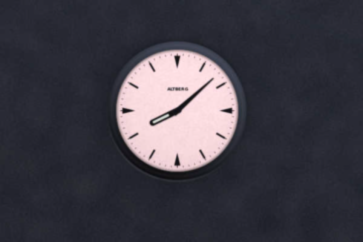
{"hour": 8, "minute": 8}
